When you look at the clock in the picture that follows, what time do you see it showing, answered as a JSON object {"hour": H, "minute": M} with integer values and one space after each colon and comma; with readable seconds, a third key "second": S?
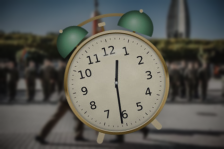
{"hour": 12, "minute": 31}
